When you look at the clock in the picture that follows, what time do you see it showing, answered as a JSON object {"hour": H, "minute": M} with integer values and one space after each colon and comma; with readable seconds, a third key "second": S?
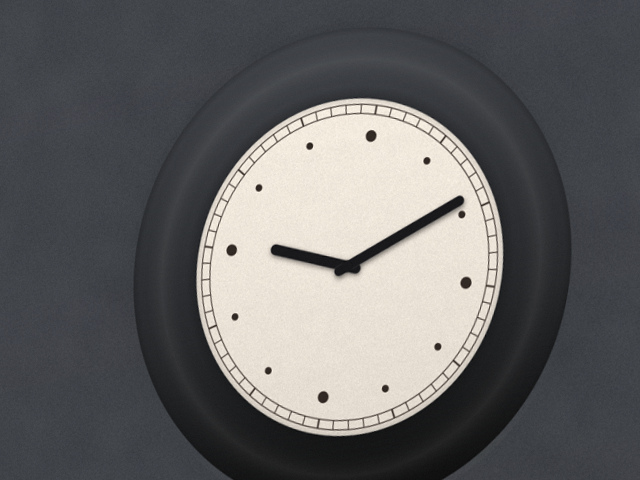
{"hour": 9, "minute": 9}
